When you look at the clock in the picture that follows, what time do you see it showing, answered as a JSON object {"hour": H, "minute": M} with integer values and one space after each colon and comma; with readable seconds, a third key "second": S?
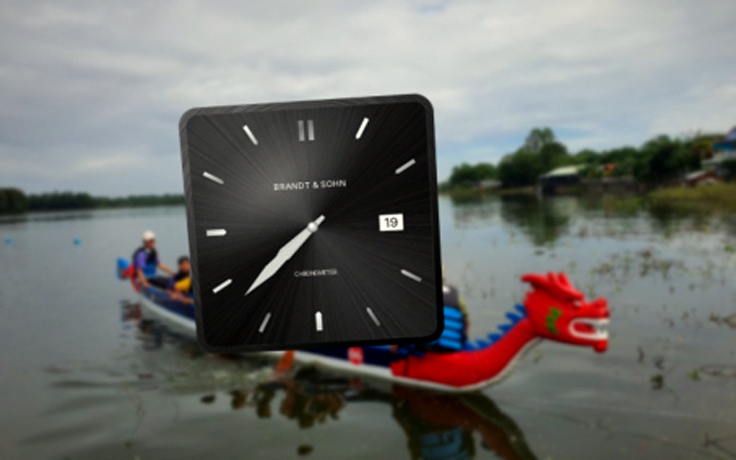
{"hour": 7, "minute": 38}
